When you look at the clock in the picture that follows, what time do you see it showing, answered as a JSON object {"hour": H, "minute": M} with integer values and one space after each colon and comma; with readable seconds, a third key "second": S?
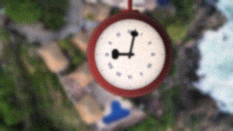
{"hour": 9, "minute": 2}
